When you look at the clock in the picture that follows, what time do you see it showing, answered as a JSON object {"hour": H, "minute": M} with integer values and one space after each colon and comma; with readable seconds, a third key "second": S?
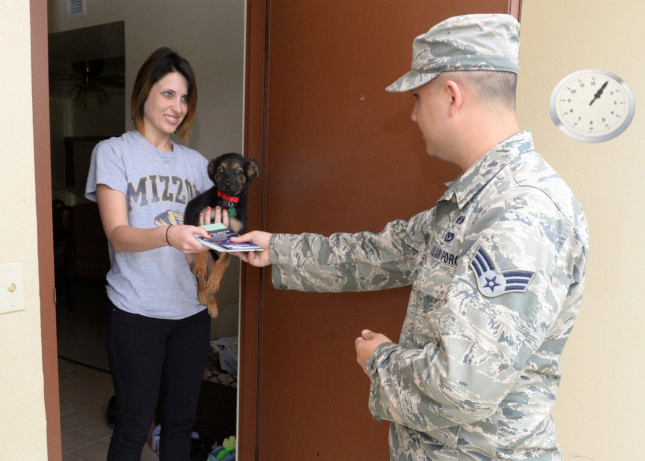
{"hour": 1, "minute": 5}
